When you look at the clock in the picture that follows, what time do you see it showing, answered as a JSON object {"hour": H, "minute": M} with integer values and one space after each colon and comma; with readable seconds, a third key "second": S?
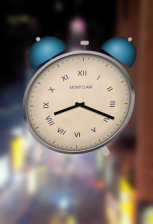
{"hour": 8, "minute": 19}
